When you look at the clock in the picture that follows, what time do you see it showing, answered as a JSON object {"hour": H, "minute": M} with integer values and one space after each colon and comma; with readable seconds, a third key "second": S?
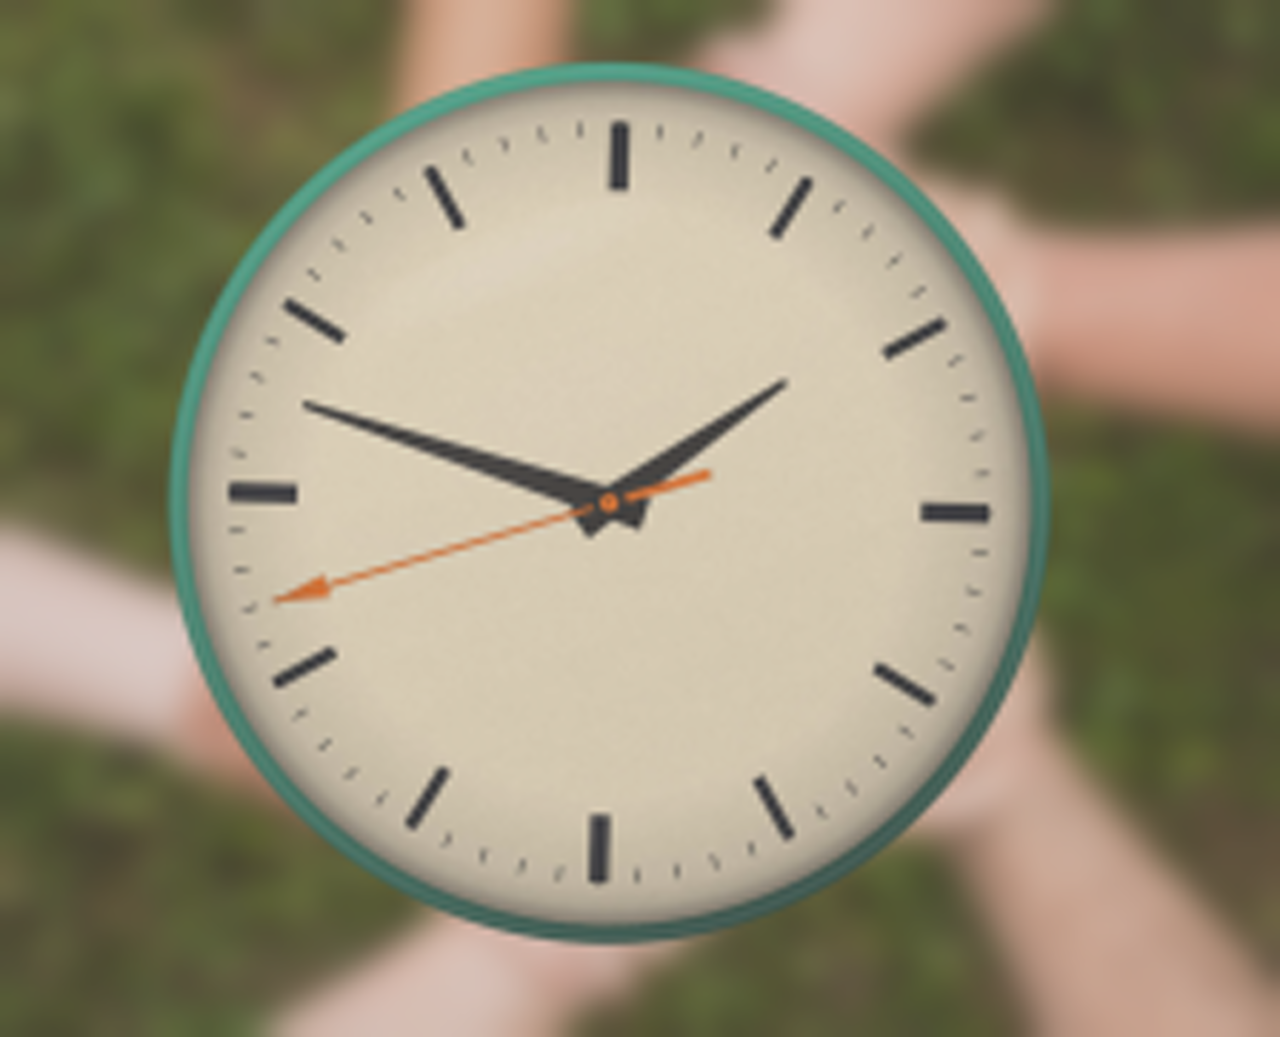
{"hour": 1, "minute": 47, "second": 42}
